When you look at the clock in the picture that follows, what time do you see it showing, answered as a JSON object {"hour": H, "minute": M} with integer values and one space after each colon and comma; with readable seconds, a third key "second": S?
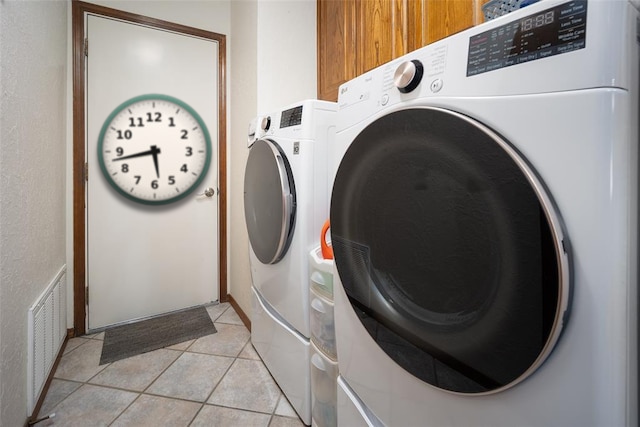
{"hour": 5, "minute": 43}
